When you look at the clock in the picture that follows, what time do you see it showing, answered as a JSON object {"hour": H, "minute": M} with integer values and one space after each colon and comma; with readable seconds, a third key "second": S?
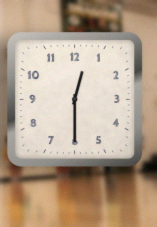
{"hour": 12, "minute": 30}
